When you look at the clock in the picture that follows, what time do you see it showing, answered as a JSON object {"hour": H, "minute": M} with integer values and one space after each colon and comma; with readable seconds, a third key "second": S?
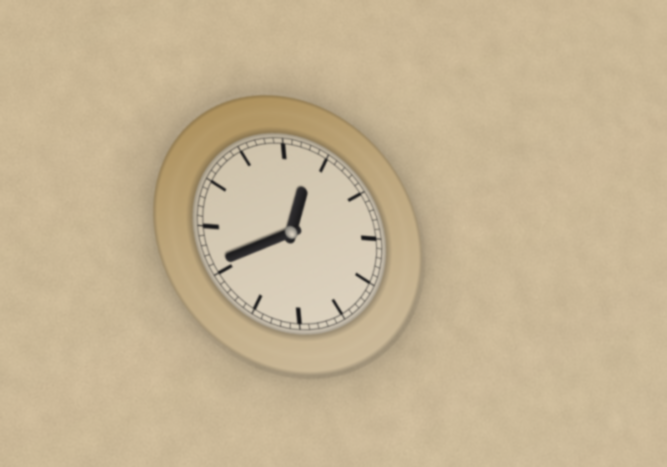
{"hour": 12, "minute": 41}
